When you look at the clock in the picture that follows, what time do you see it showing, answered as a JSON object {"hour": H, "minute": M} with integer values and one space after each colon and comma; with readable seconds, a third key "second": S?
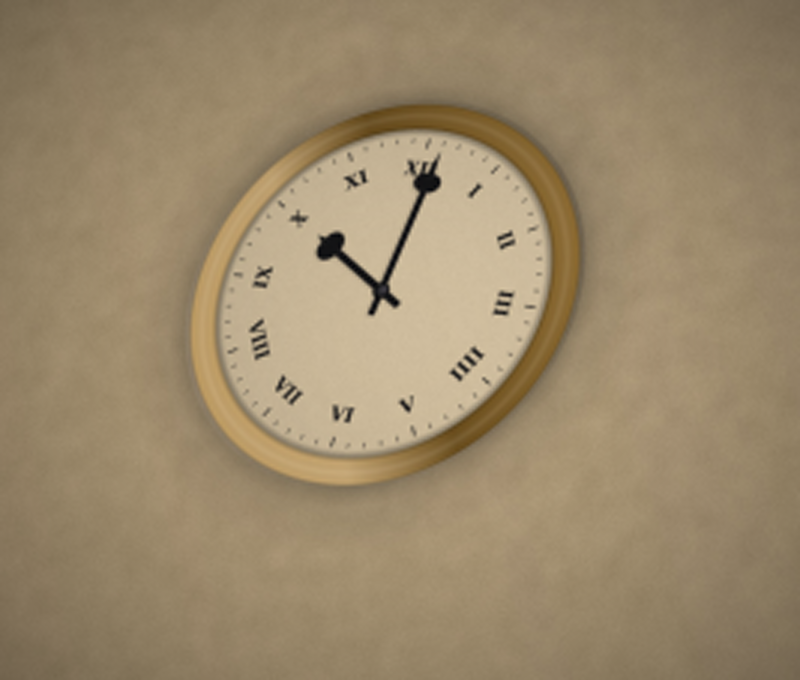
{"hour": 10, "minute": 1}
